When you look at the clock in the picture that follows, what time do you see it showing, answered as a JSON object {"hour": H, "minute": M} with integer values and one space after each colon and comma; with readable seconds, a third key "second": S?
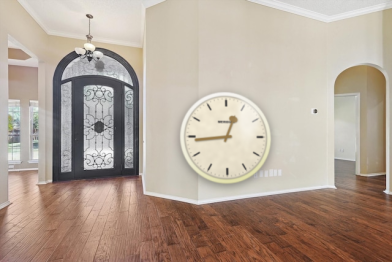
{"hour": 12, "minute": 44}
